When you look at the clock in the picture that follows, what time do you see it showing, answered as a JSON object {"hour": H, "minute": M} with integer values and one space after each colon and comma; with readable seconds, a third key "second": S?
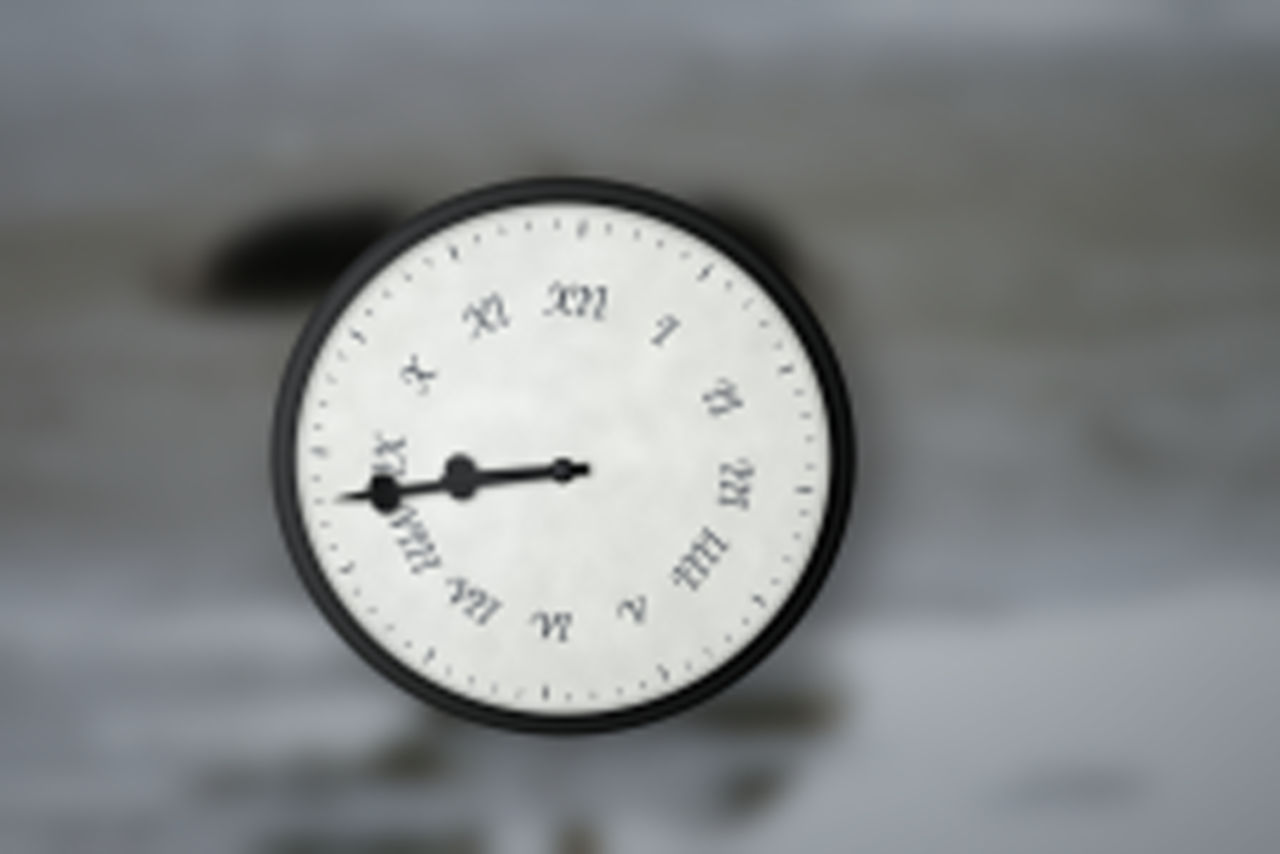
{"hour": 8, "minute": 43}
